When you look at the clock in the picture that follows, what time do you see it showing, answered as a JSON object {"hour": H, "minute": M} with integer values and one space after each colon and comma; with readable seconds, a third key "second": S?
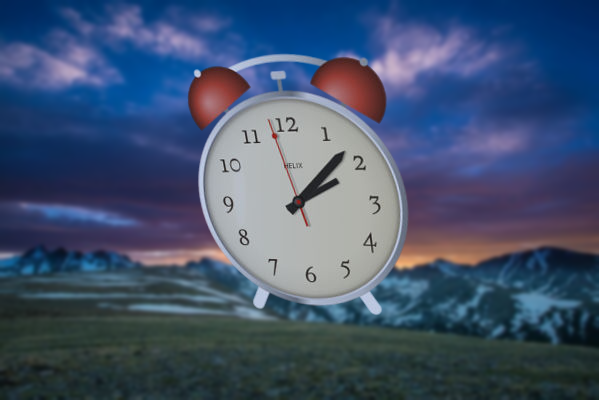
{"hour": 2, "minute": 7, "second": 58}
